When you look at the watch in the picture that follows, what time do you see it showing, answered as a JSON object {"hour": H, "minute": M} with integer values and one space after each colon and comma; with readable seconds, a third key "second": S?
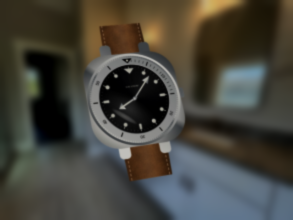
{"hour": 8, "minute": 7}
